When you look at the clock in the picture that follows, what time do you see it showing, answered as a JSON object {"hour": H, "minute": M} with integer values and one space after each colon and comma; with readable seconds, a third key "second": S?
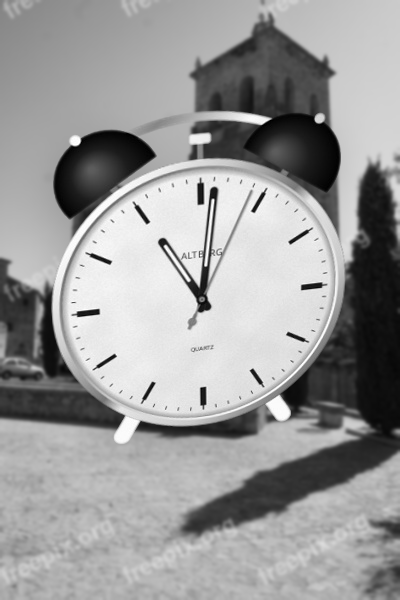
{"hour": 11, "minute": 1, "second": 4}
